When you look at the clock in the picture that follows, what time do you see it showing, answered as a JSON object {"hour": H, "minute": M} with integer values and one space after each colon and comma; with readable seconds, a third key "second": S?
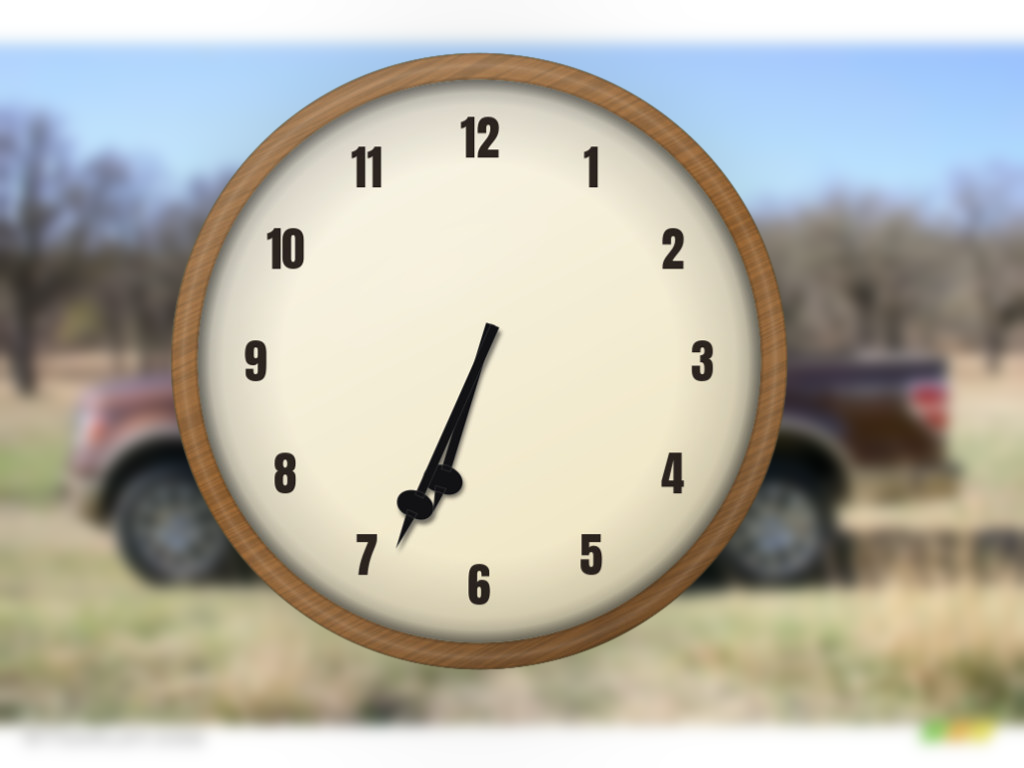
{"hour": 6, "minute": 34}
